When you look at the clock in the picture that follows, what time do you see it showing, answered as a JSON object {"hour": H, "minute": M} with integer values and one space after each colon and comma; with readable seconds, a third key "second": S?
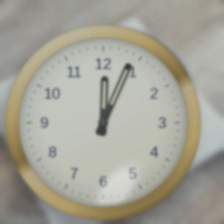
{"hour": 12, "minute": 4}
